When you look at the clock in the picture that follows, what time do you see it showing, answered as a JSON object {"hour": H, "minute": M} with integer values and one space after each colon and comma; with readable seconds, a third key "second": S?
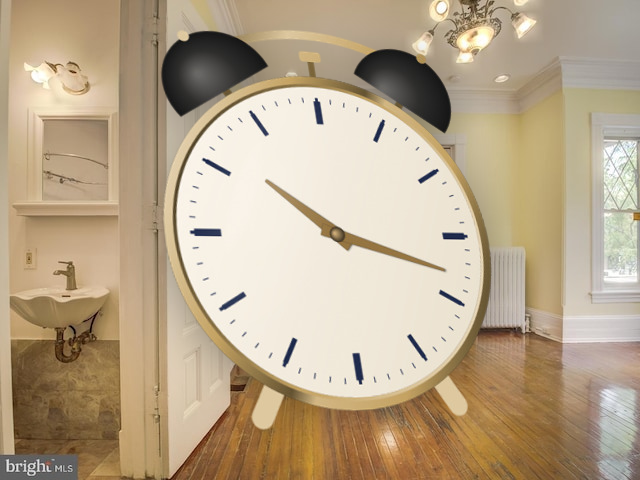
{"hour": 10, "minute": 18}
